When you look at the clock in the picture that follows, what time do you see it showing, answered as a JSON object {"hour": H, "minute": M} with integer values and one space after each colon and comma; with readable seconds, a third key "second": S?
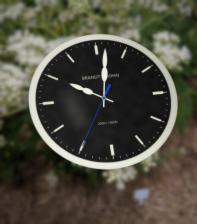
{"hour": 10, "minute": 1, "second": 35}
